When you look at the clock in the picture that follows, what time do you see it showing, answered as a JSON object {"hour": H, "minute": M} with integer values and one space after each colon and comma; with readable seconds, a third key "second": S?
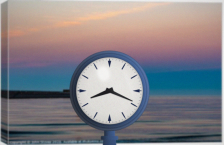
{"hour": 8, "minute": 19}
